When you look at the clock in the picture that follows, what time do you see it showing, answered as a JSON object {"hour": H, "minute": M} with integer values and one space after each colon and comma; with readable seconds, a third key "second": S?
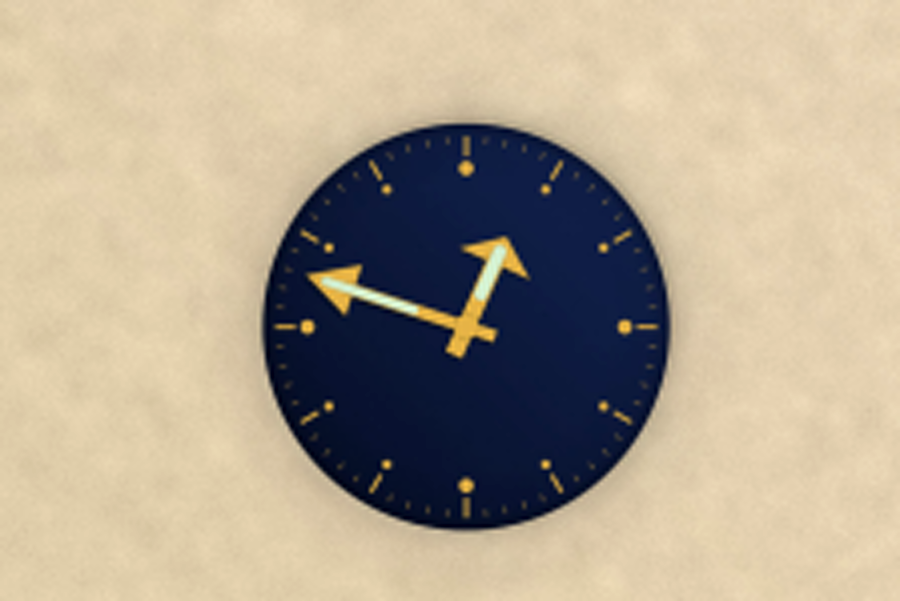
{"hour": 12, "minute": 48}
